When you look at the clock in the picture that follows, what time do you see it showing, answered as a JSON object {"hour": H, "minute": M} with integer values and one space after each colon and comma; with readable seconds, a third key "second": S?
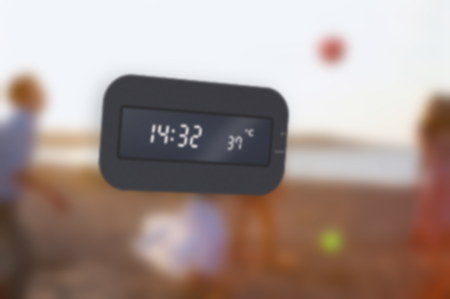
{"hour": 14, "minute": 32}
